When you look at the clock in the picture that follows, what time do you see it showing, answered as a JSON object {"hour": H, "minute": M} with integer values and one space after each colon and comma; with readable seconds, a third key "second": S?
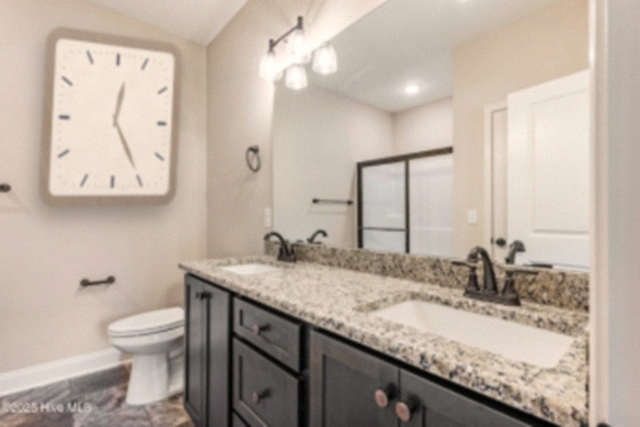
{"hour": 12, "minute": 25}
